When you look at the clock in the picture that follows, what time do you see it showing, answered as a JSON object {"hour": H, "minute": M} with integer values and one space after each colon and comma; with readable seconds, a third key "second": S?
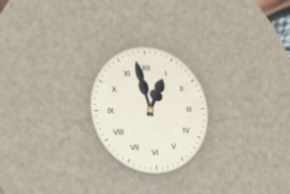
{"hour": 12, "minute": 58}
